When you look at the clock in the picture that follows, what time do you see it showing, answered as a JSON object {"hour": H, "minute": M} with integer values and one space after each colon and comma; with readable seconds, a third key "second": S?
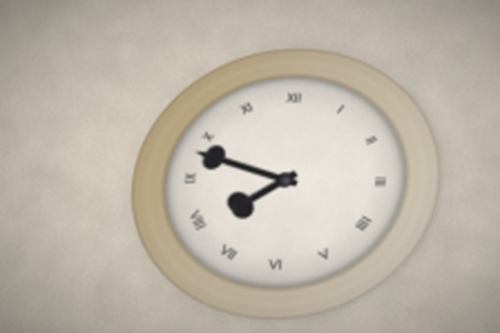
{"hour": 7, "minute": 48}
